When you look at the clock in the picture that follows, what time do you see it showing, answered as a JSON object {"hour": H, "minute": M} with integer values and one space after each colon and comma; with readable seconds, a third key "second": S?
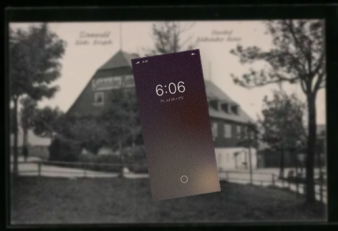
{"hour": 6, "minute": 6}
